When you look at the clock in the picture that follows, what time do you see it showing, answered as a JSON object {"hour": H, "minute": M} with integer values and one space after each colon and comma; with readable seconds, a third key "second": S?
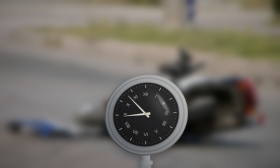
{"hour": 8, "minute": 53}
